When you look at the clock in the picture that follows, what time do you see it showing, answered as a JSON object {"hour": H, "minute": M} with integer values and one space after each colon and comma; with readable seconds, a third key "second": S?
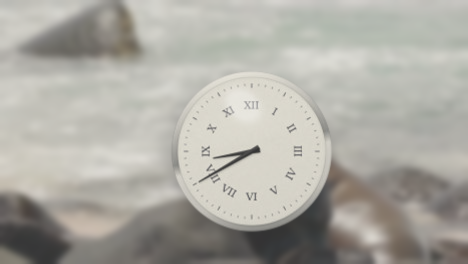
{"hour": 8, "minute": 40}
